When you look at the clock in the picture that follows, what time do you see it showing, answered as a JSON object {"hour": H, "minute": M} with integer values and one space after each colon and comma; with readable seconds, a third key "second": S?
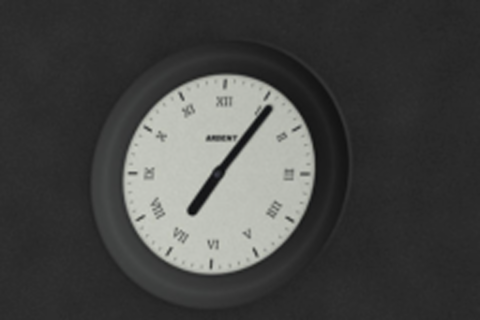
{"hour": 7, "minute": 6}
